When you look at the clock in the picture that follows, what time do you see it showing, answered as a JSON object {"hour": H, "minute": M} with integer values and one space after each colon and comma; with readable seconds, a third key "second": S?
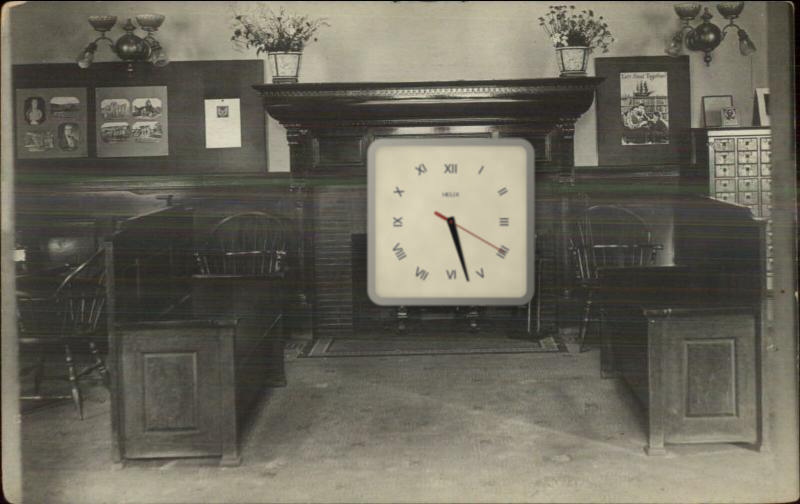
{"hour": 5, "minute": 27, "second": 20}
